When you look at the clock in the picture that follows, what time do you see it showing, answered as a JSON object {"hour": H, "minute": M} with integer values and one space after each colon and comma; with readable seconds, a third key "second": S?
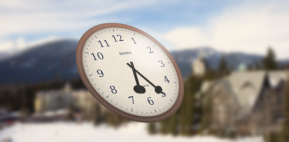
{"hour": 6, "minute": 25}
